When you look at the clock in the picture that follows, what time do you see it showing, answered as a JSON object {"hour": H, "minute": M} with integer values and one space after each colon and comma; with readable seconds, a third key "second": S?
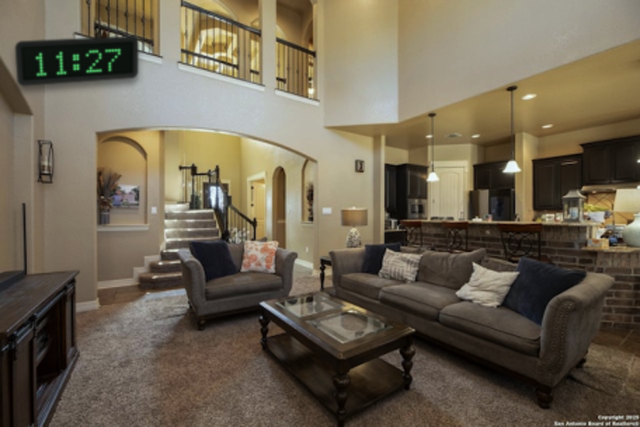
{"hour": 11, "minute": 27}
